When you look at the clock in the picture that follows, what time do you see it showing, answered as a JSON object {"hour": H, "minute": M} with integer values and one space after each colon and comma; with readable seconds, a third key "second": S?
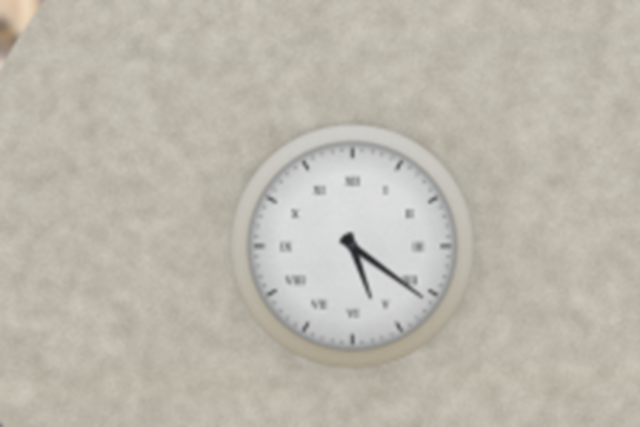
{"hour": 5, "minute": 21}
